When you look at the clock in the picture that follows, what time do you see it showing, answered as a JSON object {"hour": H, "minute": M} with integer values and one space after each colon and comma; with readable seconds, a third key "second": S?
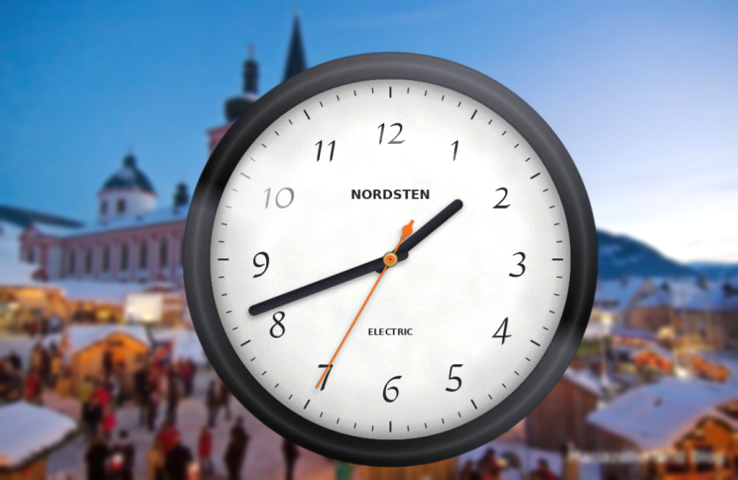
{"hour": 1, "minute": 41, "second": 35}
